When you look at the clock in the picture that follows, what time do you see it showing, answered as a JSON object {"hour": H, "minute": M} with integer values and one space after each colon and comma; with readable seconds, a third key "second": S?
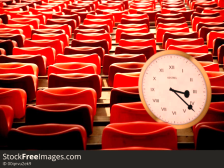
{"hour": 3, "minute": 22}
